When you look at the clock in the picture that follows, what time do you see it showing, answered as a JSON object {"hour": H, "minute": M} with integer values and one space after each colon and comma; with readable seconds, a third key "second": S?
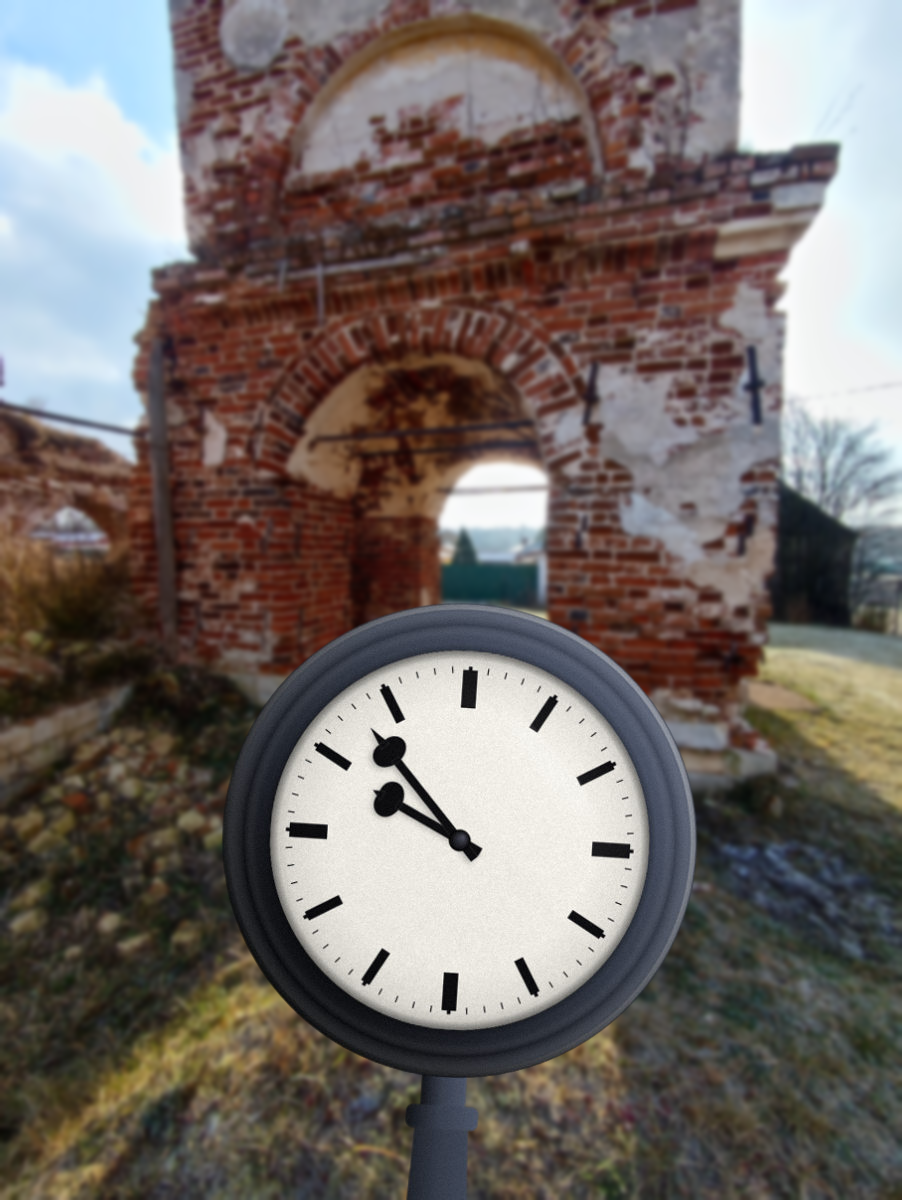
{"hour": 9, "minute": 53}
